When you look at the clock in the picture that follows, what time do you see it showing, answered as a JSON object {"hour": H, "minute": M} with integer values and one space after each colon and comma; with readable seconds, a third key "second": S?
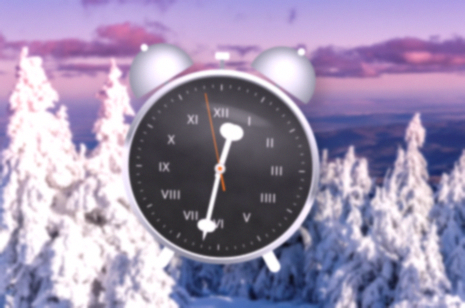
{"hour": 12, "minute": 31, "second": 58}
